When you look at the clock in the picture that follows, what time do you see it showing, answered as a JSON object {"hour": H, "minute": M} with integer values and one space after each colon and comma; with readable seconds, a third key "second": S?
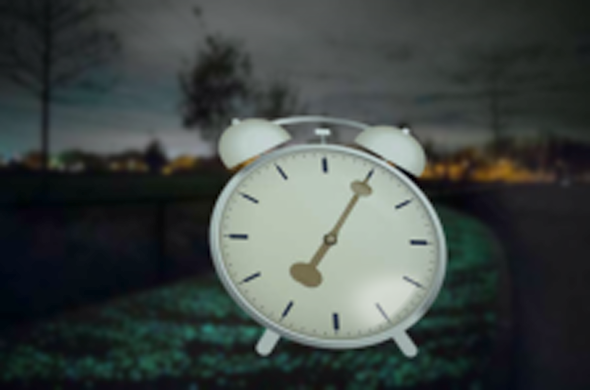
{"hour": 7, "minute": 5}
